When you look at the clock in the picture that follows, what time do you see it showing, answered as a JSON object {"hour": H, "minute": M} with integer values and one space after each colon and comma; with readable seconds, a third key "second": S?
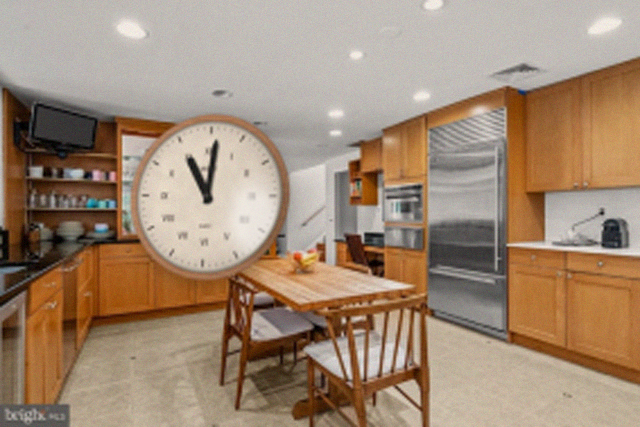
{"hour": 11, "minute": 1}
